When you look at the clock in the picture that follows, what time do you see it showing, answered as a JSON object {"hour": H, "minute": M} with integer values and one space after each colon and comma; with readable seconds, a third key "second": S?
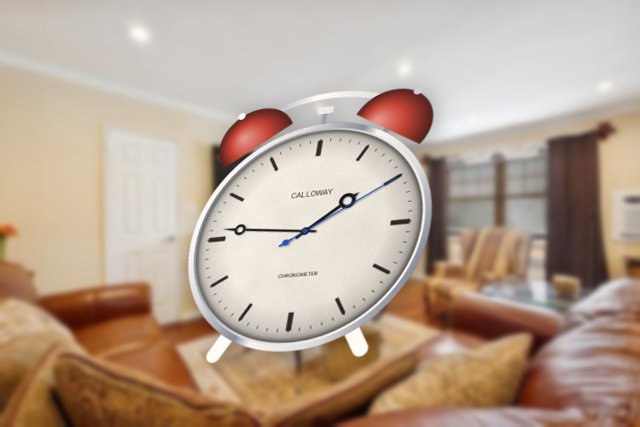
{"hour": 1, "minute": 46, "second": 10}
